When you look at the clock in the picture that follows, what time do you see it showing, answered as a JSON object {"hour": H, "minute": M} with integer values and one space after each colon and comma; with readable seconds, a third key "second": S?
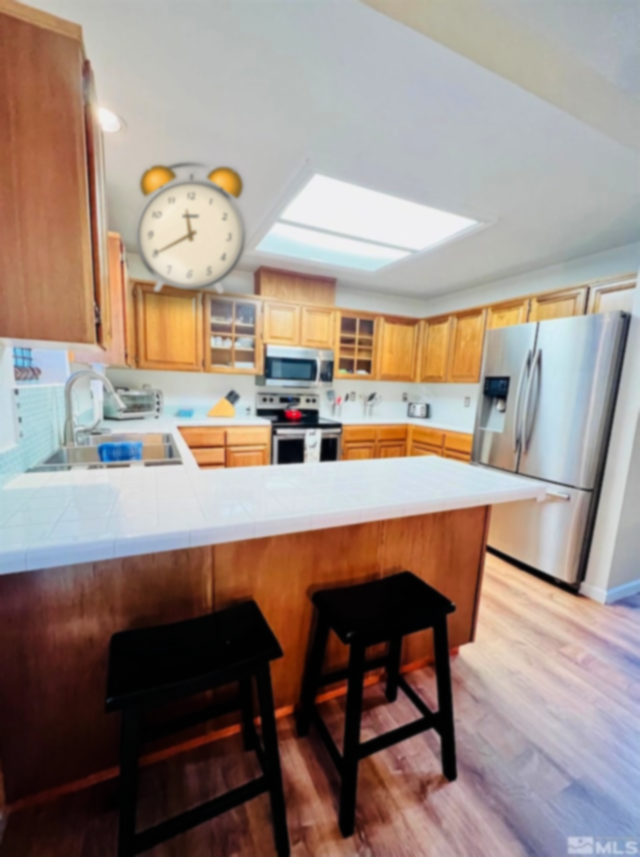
{"hour": 11, "minute": 40}
